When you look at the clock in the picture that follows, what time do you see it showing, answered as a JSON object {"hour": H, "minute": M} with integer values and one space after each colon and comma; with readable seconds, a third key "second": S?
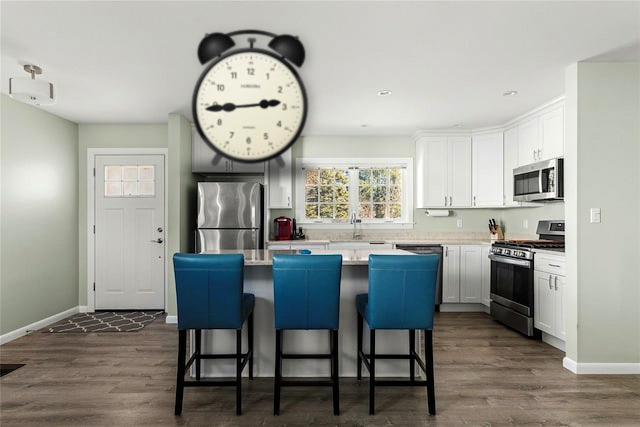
{"hour": 2, "minute": 44}
